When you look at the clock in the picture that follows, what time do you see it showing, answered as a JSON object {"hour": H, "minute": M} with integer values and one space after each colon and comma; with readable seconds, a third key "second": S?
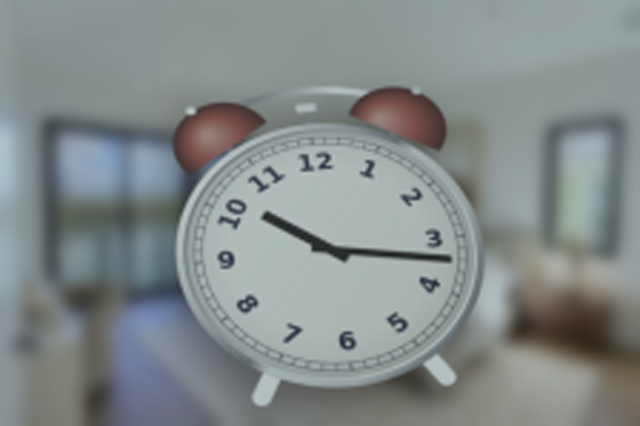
{"hour": 10, "minute": 17}
